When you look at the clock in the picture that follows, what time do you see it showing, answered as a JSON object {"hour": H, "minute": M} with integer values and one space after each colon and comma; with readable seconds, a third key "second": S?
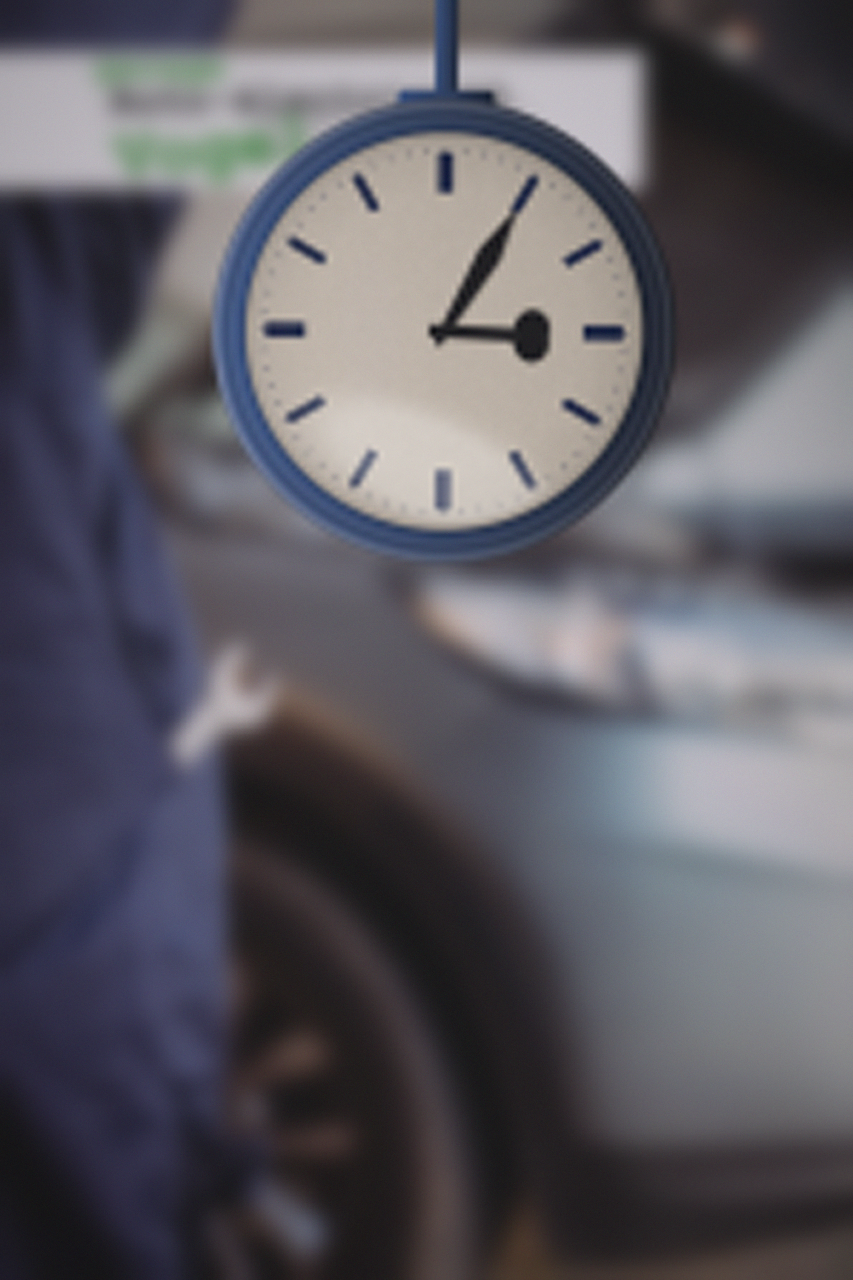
{"hour": 3, "minute": 5}
